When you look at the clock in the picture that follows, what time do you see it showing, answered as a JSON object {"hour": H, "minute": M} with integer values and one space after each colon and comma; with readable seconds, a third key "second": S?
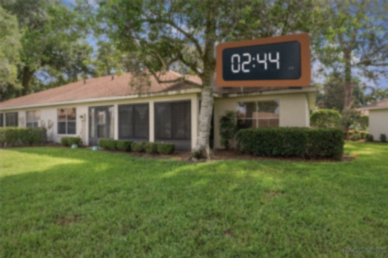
{"hour": 2, "minute": 44}
